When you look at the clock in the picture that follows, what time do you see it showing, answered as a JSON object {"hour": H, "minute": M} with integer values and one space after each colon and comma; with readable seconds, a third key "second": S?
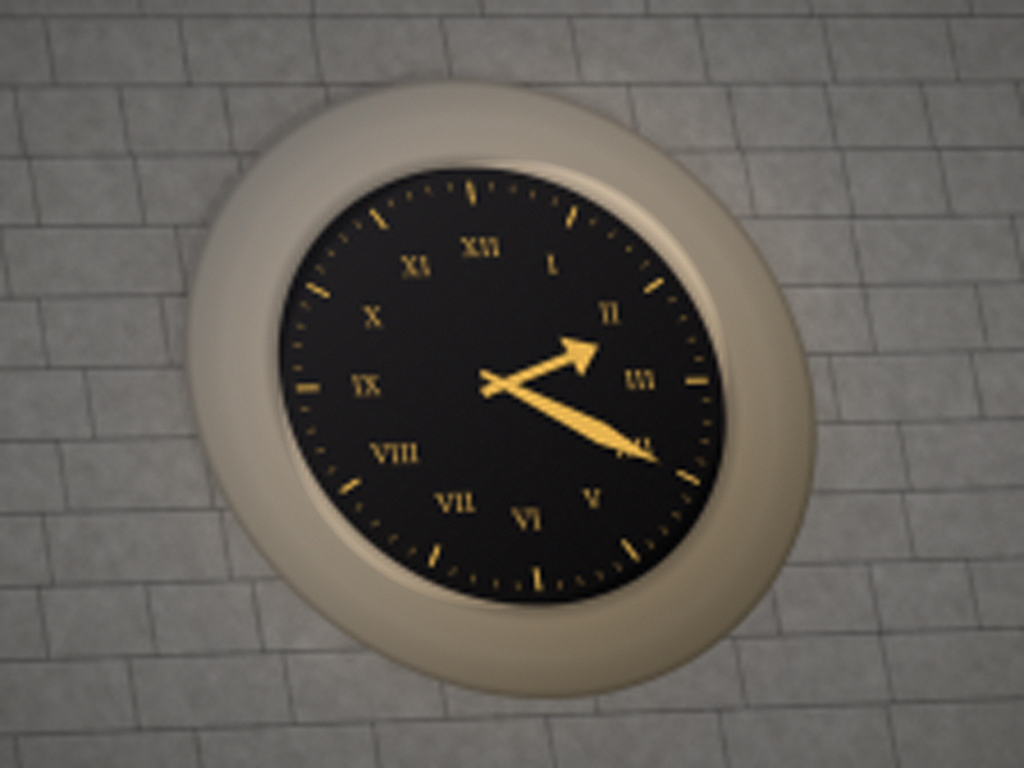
{"hour": 2, "minute": 20}
